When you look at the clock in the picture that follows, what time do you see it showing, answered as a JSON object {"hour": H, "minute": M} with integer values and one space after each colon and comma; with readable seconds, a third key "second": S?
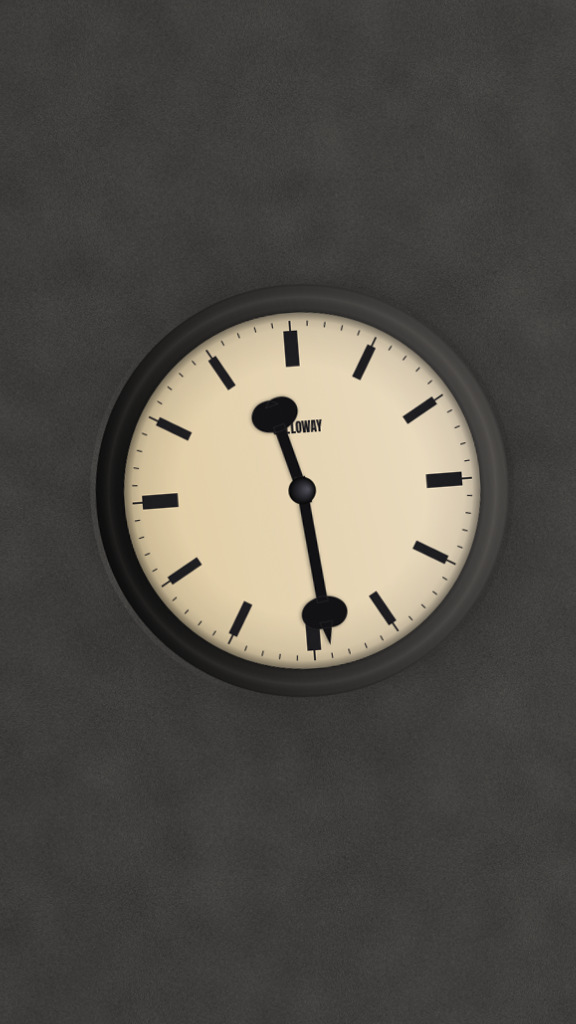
{"hour": 11, "minute": 29}
